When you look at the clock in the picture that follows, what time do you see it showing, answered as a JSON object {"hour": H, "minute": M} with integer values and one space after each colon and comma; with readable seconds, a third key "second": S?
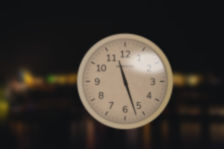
{"hour": 11, "minute": 27}
